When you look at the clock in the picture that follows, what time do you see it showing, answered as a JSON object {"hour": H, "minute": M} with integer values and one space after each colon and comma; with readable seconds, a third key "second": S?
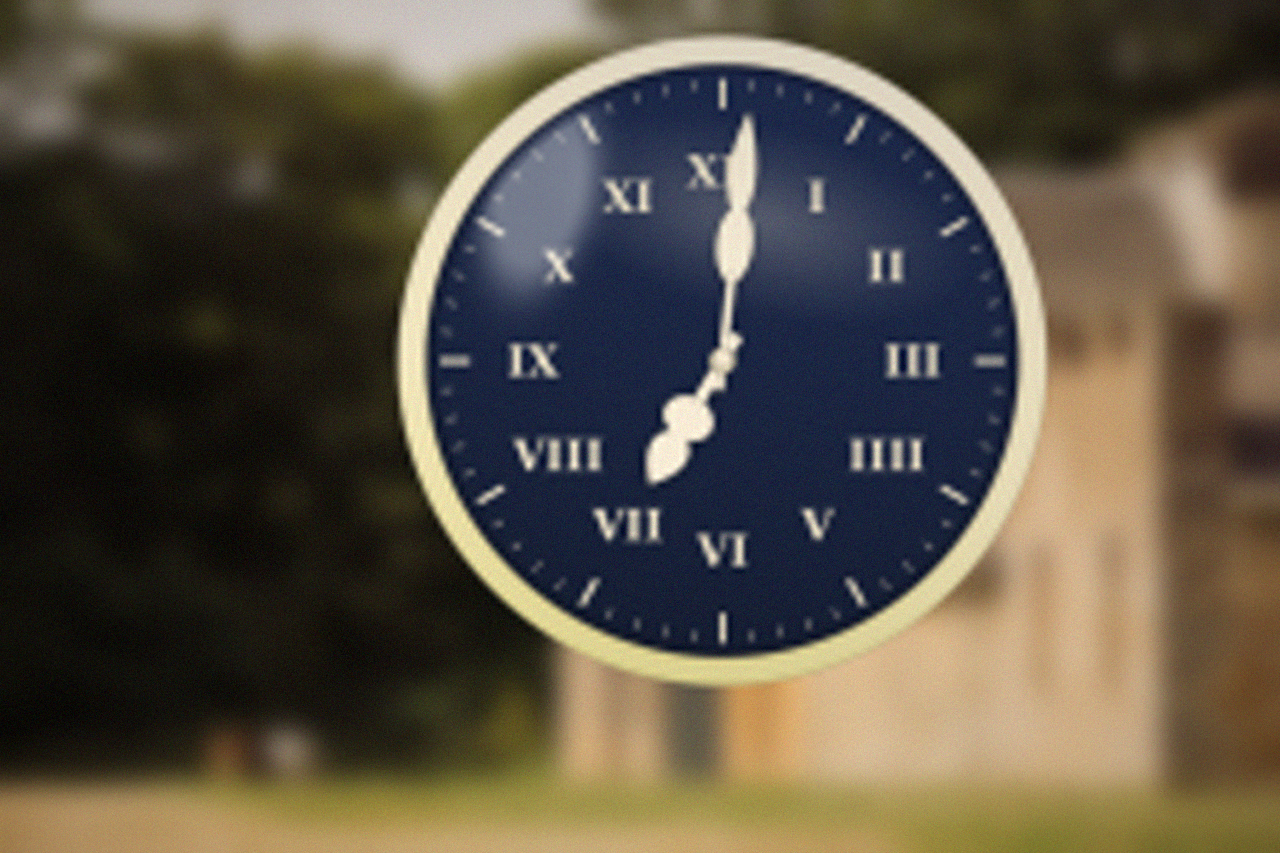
{"hour": 7, "minute": 1}
